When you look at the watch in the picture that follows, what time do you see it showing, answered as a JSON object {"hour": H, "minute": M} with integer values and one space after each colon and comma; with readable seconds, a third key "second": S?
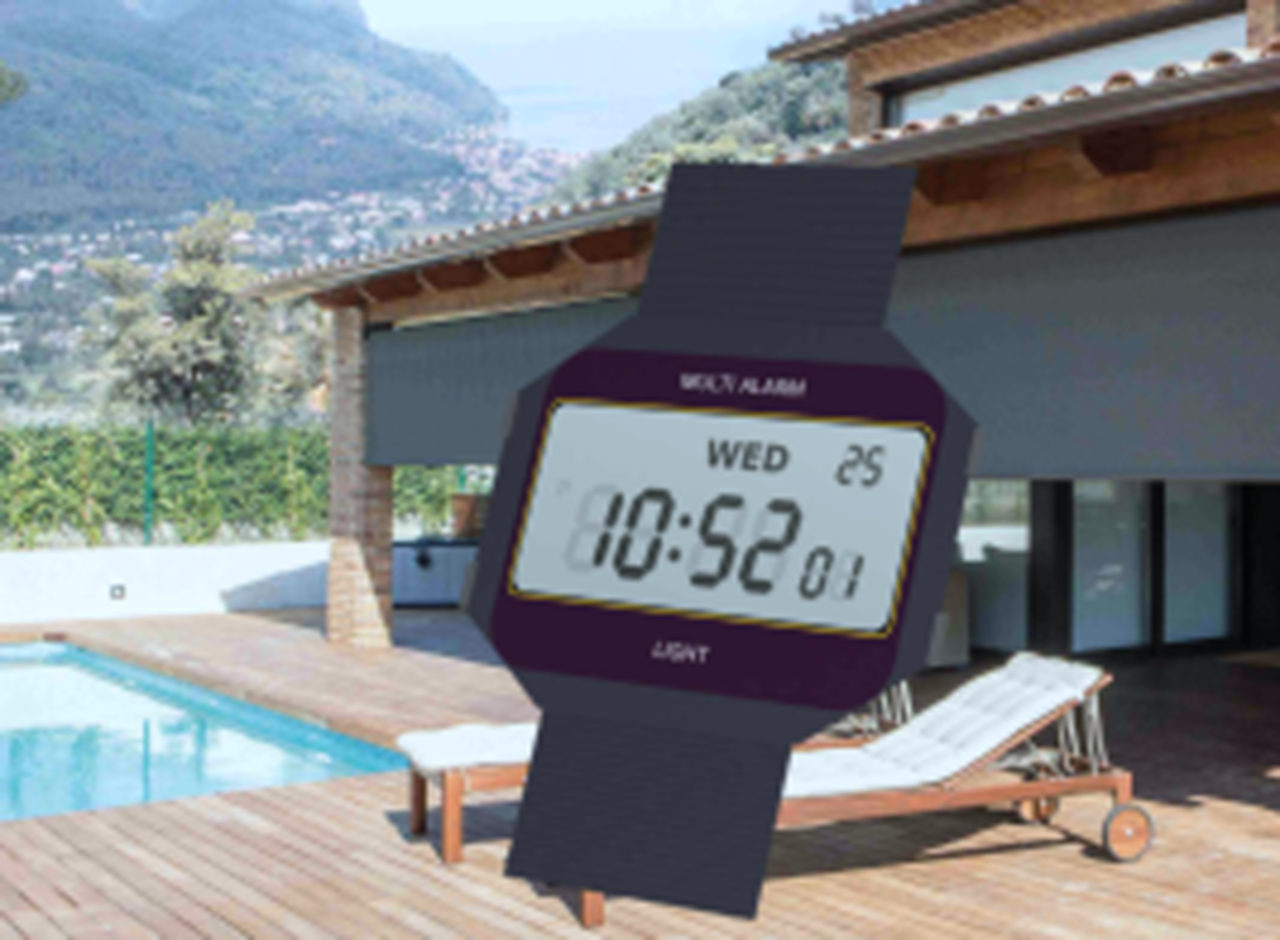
{"hour": 10, "minute": 52, "second": 1}
